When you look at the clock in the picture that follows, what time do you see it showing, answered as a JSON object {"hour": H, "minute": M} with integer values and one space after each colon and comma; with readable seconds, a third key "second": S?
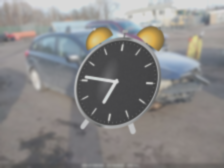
{"hour": 6, "minute": 46}
